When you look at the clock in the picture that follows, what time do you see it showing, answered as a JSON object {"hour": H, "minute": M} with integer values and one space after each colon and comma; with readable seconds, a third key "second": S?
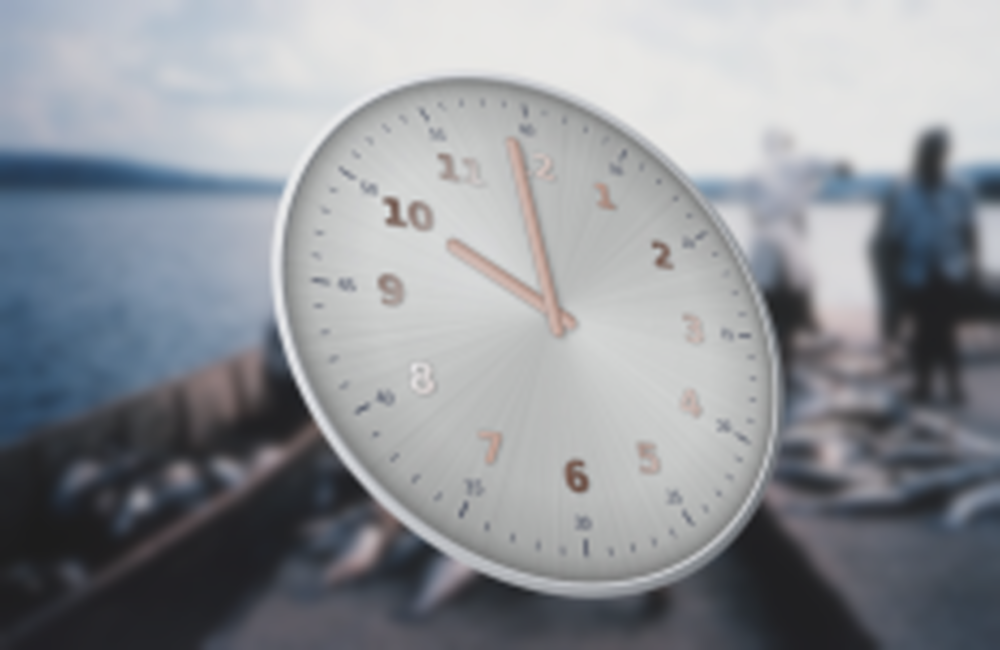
{"hour": 9, "minute": 59}
